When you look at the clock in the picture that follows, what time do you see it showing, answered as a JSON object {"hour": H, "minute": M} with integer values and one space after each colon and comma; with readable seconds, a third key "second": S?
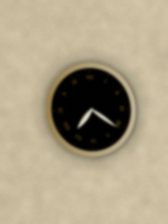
{"hour": 7, "minute": 21}
